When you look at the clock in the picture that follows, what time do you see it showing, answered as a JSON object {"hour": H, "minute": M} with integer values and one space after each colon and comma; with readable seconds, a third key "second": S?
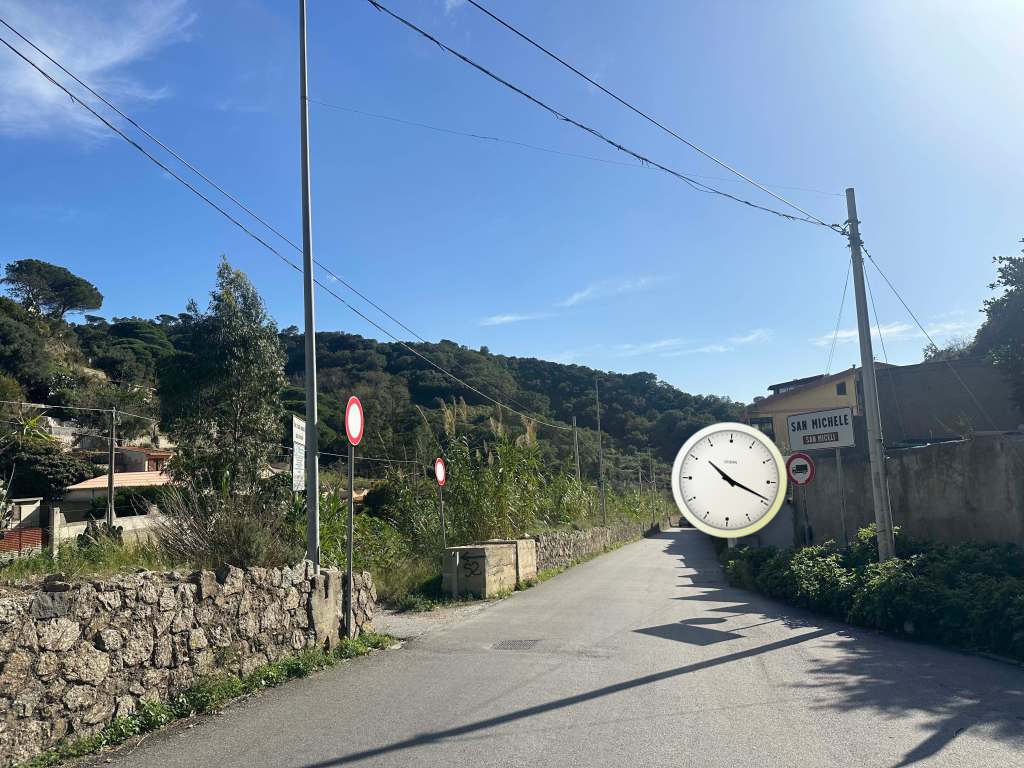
{"hour": 10, "minute": 19}
